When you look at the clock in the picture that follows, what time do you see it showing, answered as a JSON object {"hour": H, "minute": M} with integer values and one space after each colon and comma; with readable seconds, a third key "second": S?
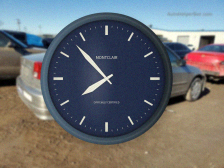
{"hour": 7, "minute": 53}
